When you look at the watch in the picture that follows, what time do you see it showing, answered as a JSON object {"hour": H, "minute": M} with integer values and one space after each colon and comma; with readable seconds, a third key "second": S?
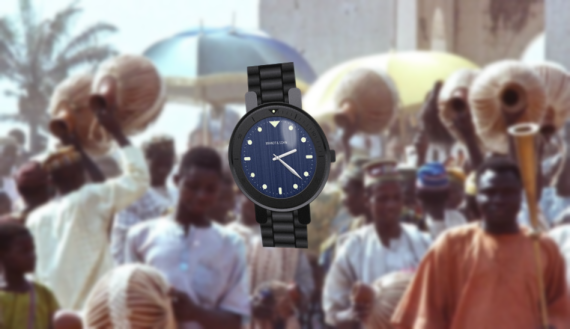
{"hour": 2, "minute": 22}
